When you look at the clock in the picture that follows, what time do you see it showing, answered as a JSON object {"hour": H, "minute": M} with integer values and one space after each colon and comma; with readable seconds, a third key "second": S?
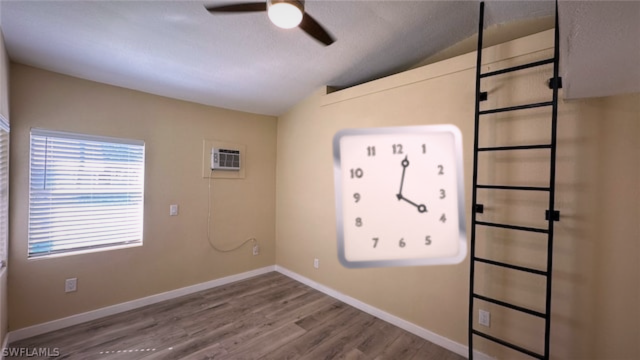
{"hour": 4, "minute": 2}
